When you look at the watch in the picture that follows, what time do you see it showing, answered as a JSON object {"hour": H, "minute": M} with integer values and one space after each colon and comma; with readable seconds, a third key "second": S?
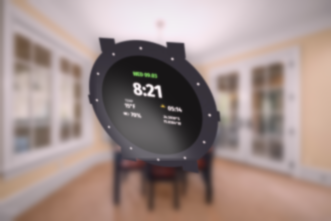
{"hour": 8, "minute": 21}
